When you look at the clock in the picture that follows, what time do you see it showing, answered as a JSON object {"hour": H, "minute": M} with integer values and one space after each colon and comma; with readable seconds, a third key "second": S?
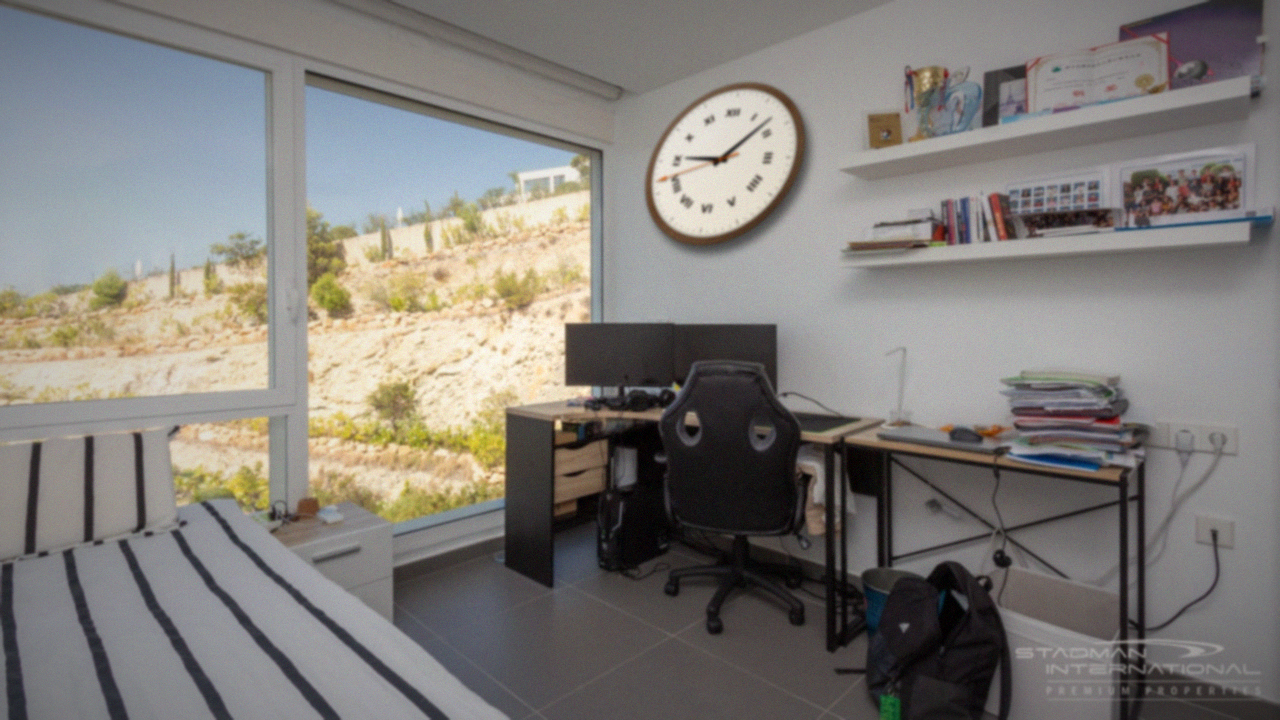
{"hour": 9, "minute": 7, "second": 42}
